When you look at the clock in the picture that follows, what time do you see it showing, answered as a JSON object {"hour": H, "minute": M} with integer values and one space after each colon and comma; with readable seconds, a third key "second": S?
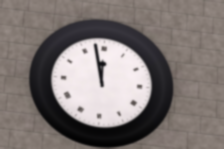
{"hour": 11, "minute": 58}
